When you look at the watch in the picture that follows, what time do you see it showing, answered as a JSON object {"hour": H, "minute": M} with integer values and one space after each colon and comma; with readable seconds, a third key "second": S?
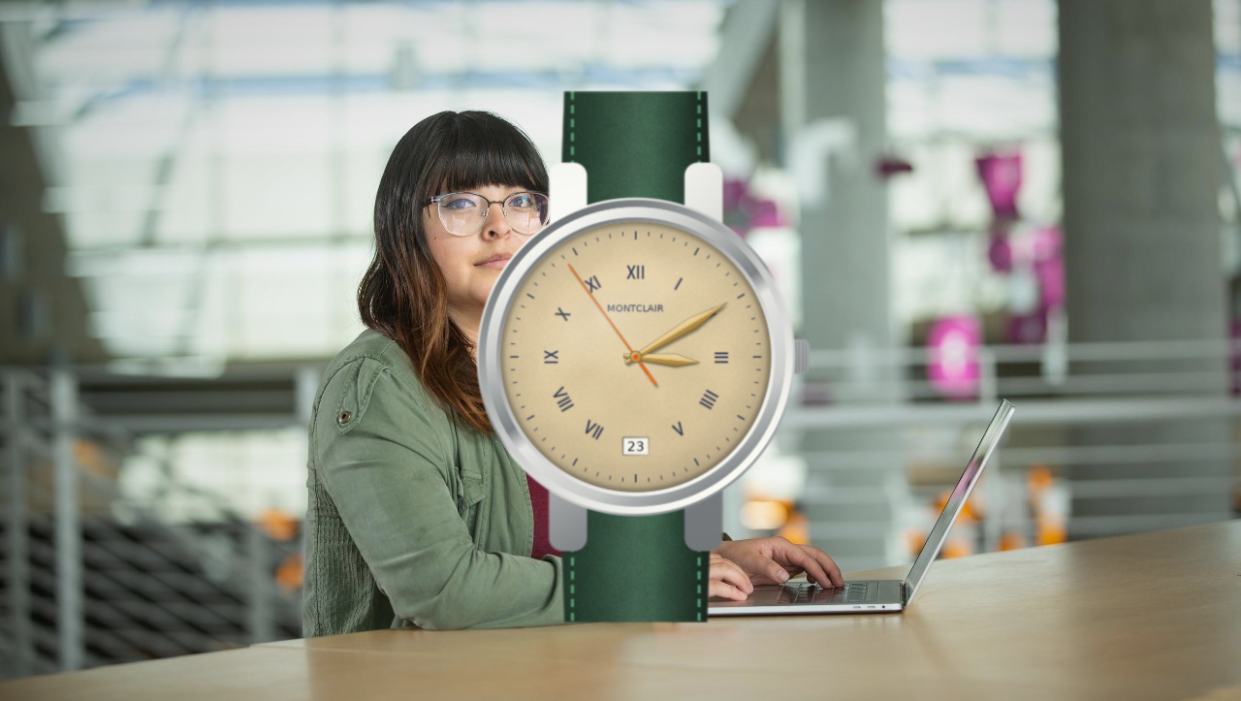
{"hour": 3, "minute": 9, "second": 54}
